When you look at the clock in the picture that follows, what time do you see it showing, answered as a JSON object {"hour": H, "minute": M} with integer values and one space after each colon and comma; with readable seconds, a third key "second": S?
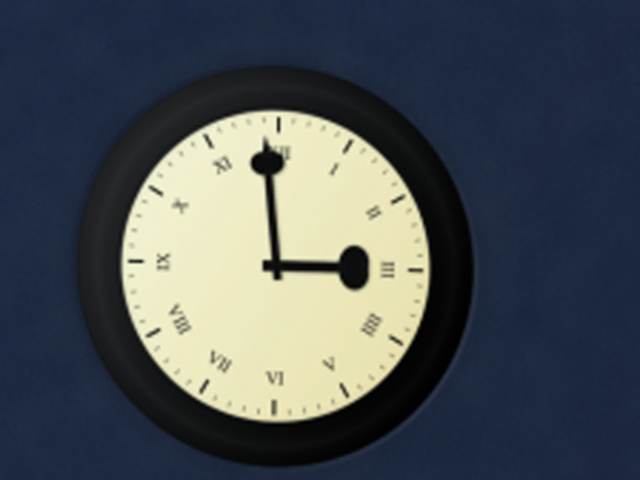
{"hour": 2, "minute": 59}
